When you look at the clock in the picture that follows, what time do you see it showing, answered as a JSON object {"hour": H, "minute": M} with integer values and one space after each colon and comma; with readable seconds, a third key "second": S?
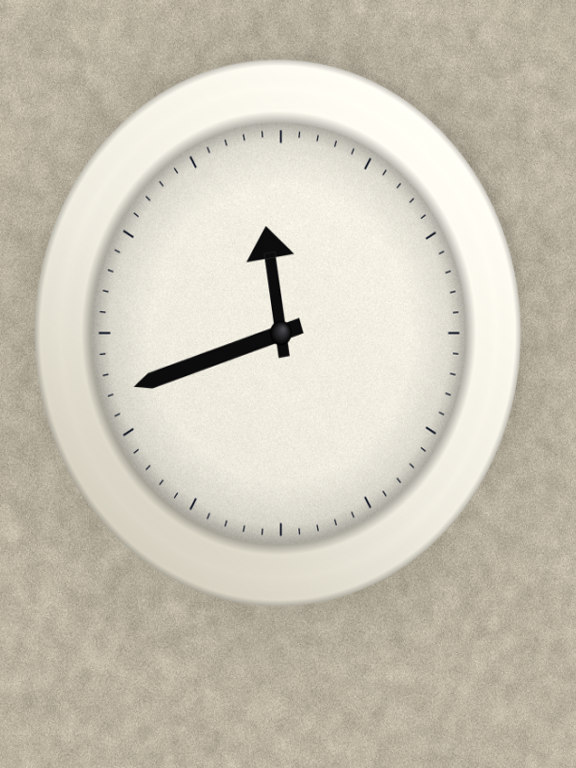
{"hour": 11, "minute": 42}
